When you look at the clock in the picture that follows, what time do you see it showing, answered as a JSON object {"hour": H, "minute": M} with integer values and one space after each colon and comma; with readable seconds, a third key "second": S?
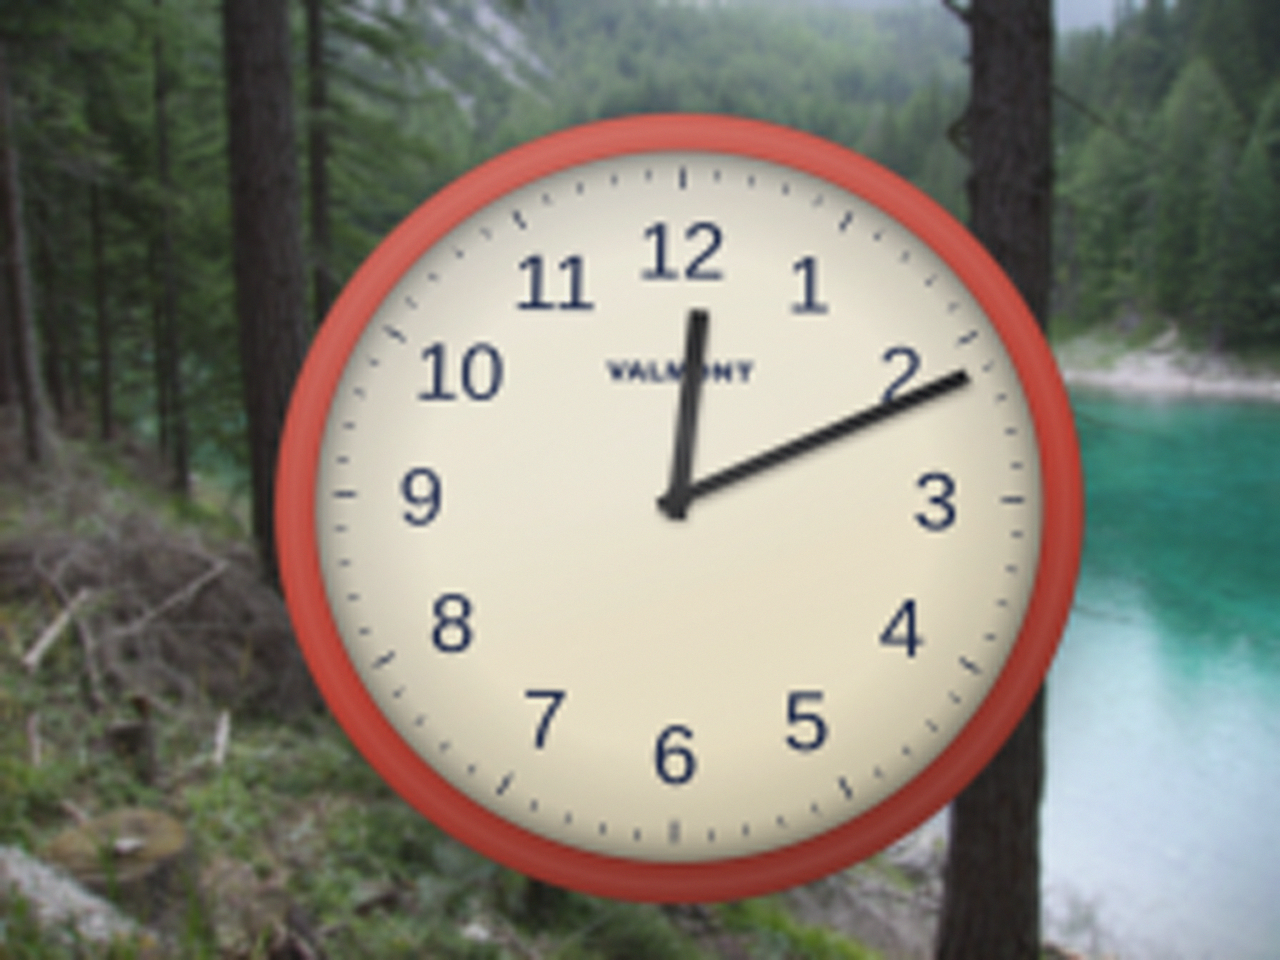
{"hour": 12, "minute": 11}
